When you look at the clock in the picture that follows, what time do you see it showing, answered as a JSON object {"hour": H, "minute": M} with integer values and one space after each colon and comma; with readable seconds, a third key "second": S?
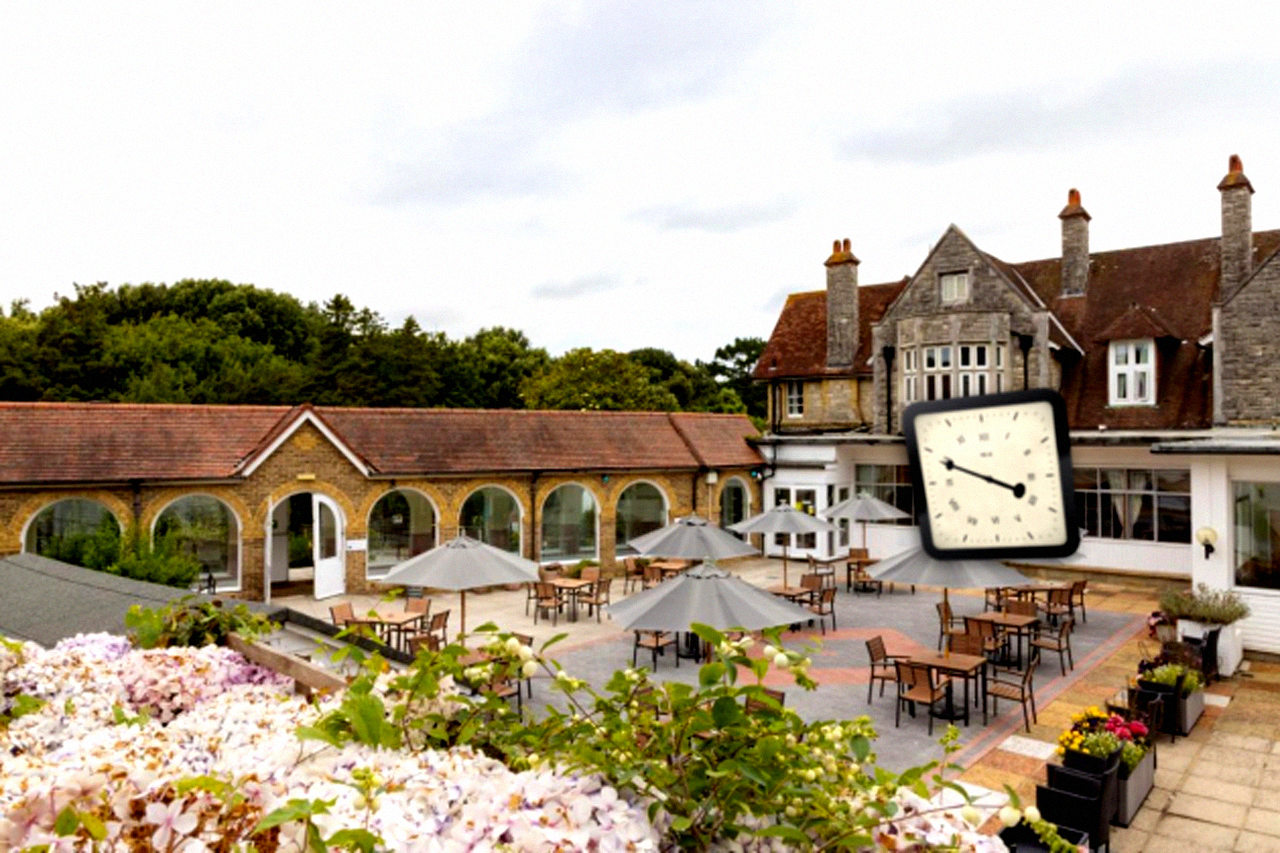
{"hour": 3, "minute": 49}
